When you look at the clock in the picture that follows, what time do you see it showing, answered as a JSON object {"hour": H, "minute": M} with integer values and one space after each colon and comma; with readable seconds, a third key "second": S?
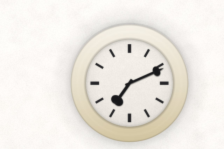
{"hour": 7, "minute": 11}
